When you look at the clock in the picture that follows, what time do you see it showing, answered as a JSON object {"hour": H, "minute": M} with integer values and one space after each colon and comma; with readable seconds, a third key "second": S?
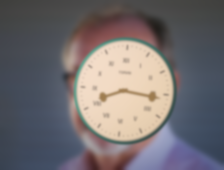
{"hour": 8, "minute": 16}
